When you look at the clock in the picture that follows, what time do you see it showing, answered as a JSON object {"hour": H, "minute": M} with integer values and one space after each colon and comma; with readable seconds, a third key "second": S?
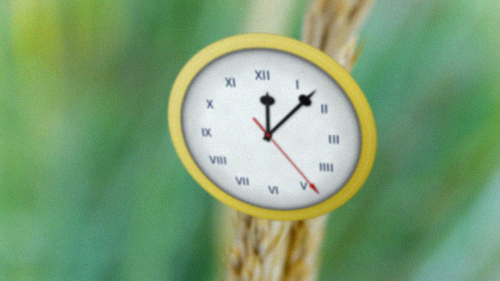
{"hour": 12, "minute": 7, "second": 24}
